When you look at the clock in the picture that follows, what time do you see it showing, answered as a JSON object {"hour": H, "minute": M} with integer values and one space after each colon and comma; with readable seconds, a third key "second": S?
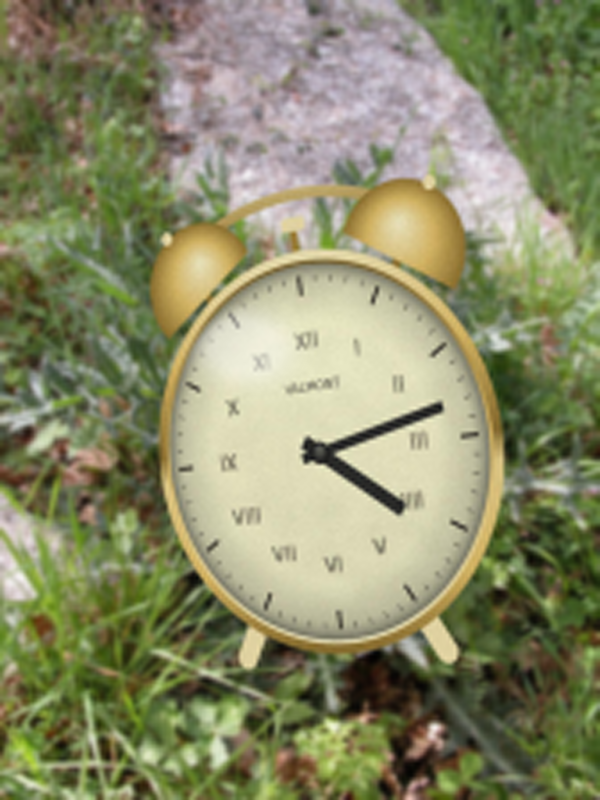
{"hour": 4, "minute": 13}
